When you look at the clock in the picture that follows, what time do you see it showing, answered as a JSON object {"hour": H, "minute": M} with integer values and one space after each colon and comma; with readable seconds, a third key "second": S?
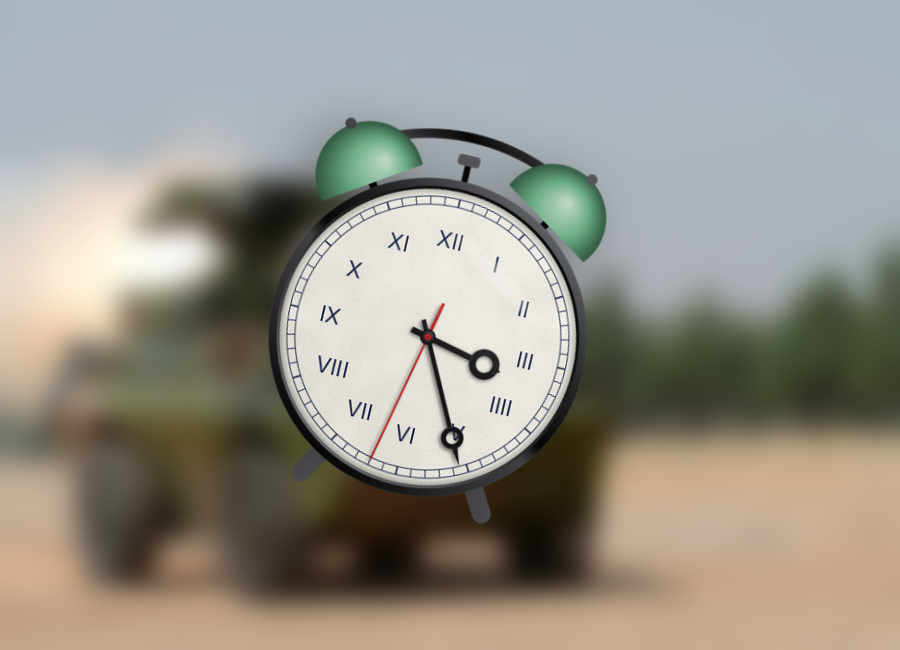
{"hour": 3, "minute": 25, "second": 32}
